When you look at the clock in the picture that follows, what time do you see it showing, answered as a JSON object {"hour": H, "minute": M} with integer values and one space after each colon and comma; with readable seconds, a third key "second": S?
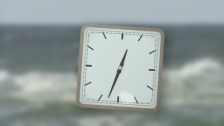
{"hour": 12, "minute": 33}
